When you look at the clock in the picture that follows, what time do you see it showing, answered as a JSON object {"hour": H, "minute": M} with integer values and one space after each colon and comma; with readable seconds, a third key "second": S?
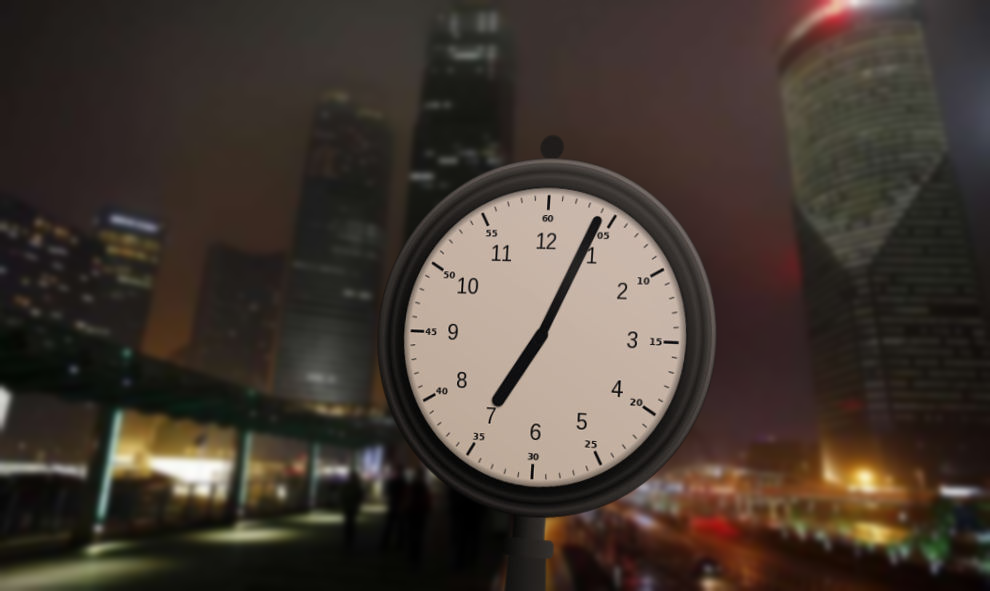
{"hour": 7, "minute": 4}
